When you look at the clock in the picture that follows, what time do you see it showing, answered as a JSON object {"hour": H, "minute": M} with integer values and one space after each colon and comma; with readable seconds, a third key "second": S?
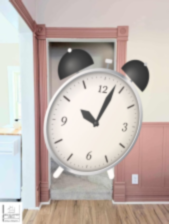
{"hour": 10, "minute": 3}
